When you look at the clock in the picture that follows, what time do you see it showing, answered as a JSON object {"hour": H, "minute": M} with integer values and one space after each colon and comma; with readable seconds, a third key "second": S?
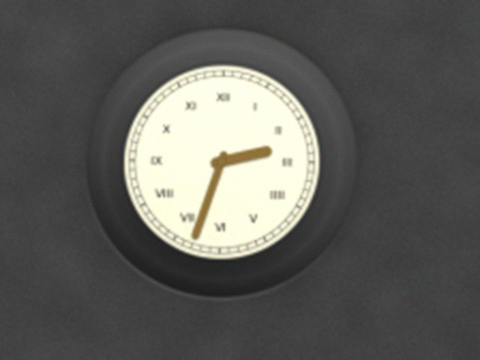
{"hour": 2, "minute": 33}
